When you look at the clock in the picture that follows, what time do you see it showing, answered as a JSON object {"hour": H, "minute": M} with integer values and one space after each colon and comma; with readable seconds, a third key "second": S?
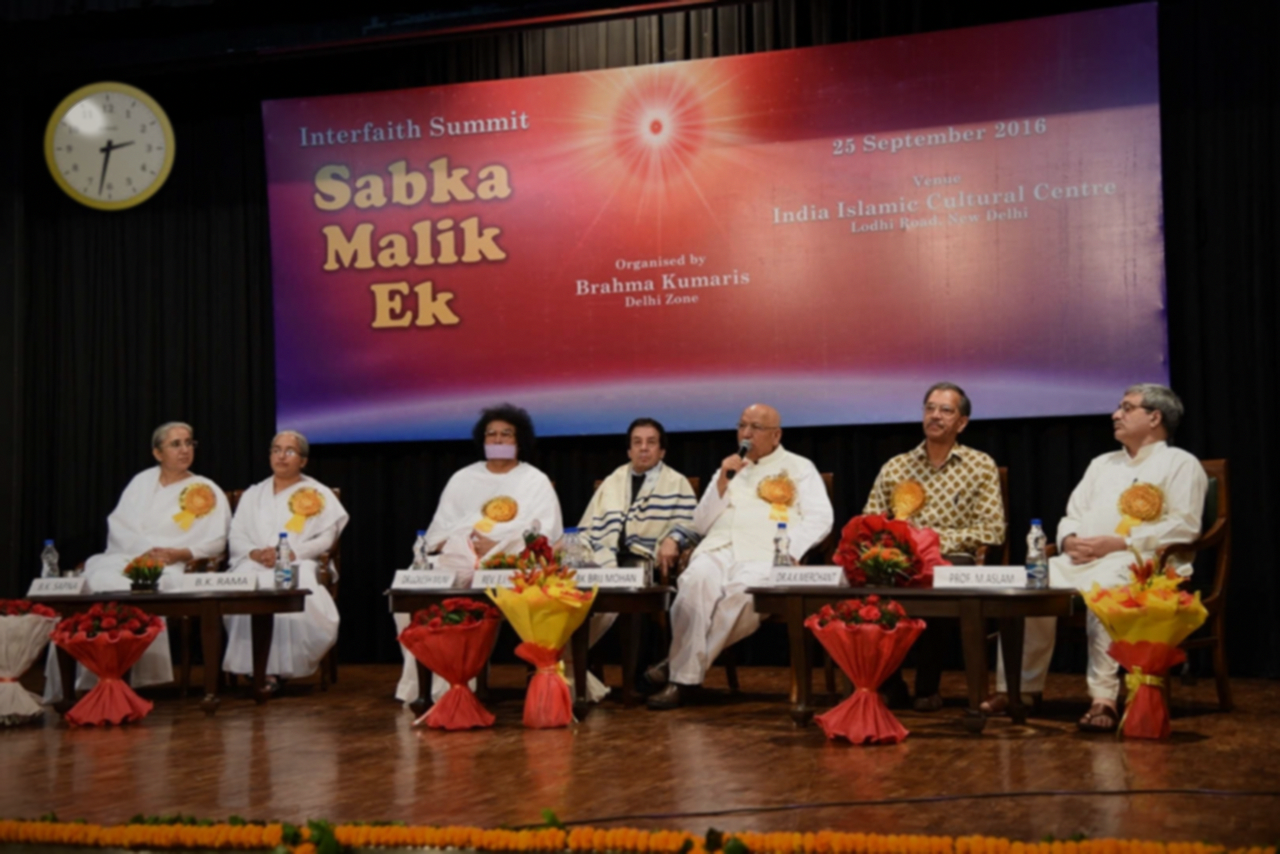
{"hour": 2, "minute": 32}
